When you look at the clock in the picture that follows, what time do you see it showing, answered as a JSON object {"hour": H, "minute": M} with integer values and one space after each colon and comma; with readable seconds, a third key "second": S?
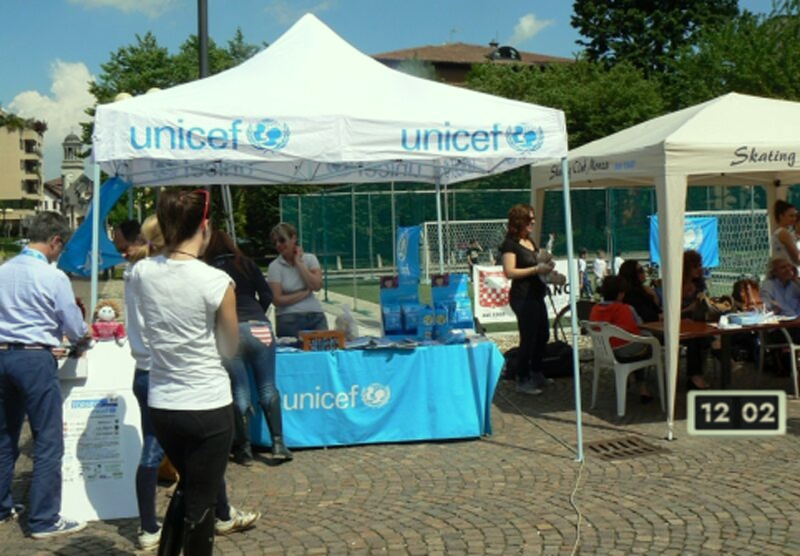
{"hour": 12, "minute": 2}
